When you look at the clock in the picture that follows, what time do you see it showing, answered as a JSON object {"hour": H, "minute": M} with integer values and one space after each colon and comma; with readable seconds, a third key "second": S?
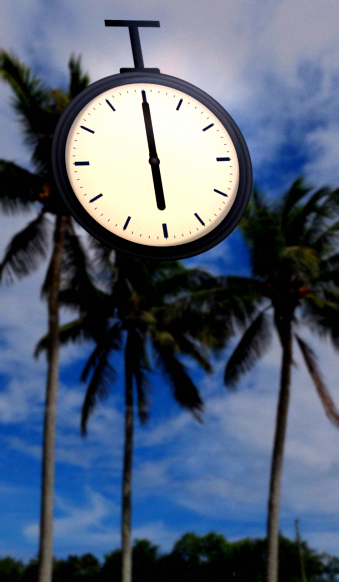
{"hour": 6, "minute": 0}
